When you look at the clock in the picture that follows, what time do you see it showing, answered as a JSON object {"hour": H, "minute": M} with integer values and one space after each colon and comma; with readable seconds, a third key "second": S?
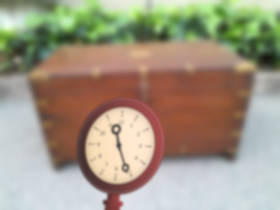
{"hour": 11, "minute": 26}
